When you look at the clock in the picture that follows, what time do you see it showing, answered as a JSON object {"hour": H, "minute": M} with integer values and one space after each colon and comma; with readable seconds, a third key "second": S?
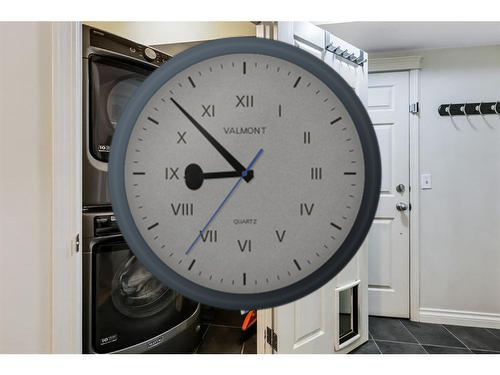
{"hour": 8, "minute": 52, "second": 36}
